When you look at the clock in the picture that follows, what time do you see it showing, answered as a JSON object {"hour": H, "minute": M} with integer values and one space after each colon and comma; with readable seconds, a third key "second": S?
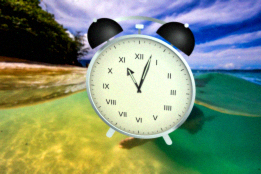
{"hour": 11, "minute": 3}
